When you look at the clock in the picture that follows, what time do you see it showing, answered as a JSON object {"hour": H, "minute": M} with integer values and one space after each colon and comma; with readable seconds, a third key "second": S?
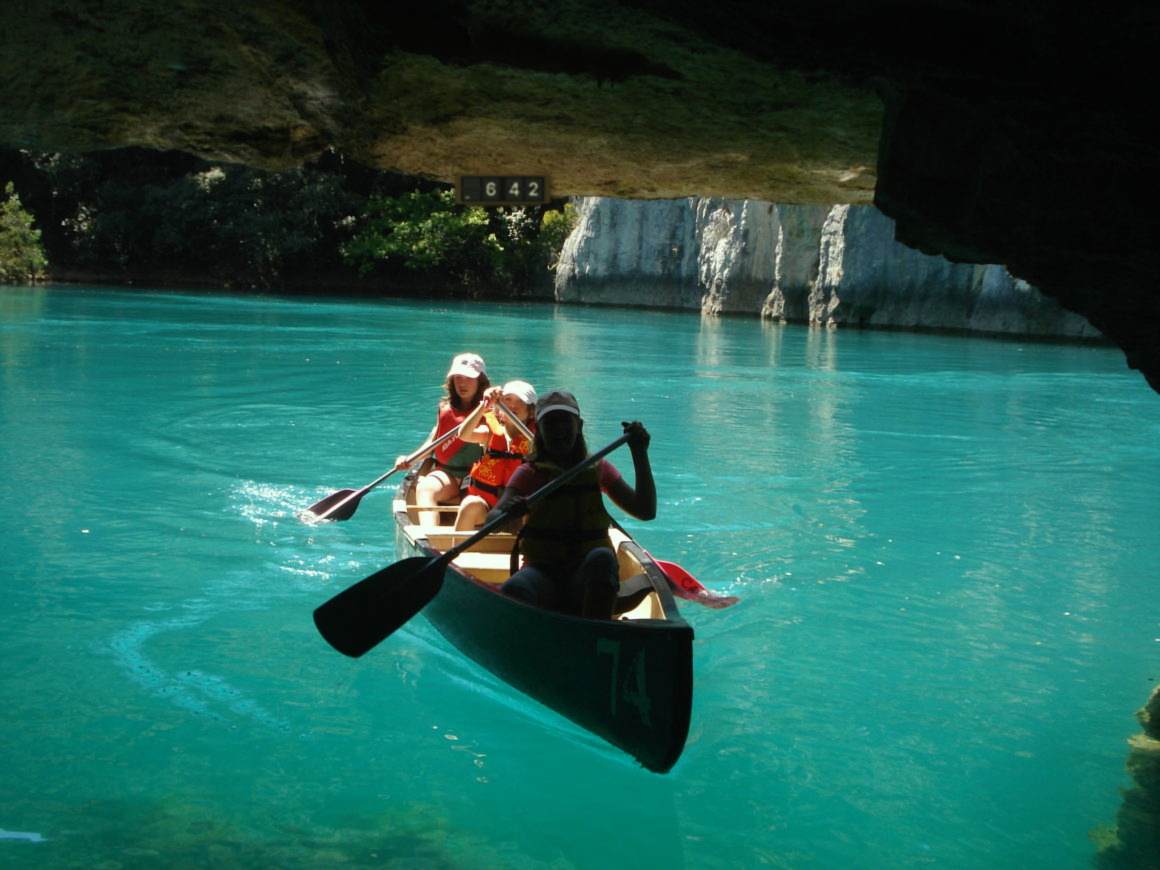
{"hour": 6, "minute": 42}
